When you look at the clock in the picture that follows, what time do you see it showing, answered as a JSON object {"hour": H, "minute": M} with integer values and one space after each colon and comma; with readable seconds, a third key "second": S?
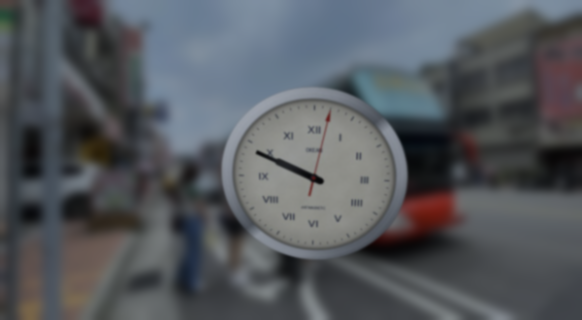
{"hour": 9, "minute": 49, "second": 2}
